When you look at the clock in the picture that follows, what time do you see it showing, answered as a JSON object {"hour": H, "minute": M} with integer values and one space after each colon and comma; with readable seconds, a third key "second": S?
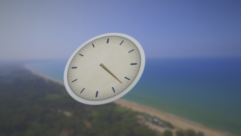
{"hour": 4, "minute": 22}
